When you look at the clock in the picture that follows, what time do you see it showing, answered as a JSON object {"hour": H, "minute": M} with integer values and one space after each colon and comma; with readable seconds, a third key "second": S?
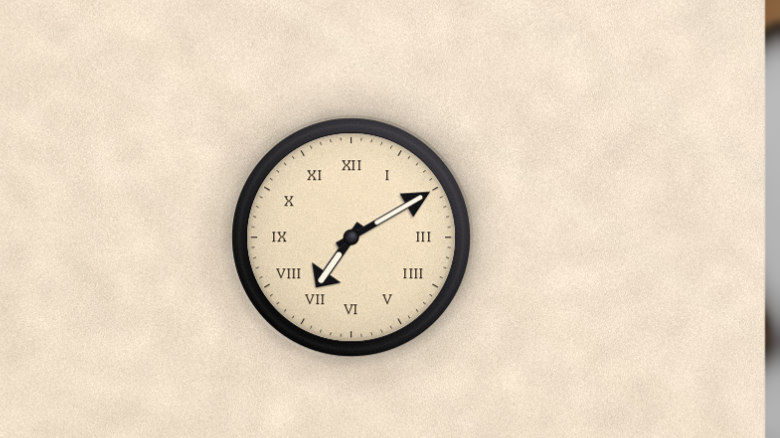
{"hour": 7, "minute": 10}
